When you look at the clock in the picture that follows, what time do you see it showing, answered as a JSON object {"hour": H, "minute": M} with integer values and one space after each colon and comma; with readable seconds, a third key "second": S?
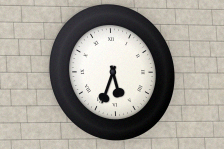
{"hour": 5, "minute": 34}
